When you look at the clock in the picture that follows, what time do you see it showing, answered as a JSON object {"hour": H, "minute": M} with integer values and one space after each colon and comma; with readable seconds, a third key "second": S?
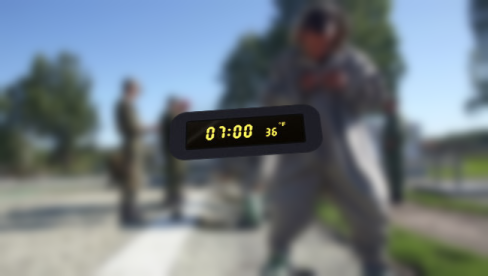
{"hour": 7, "minute": 0}
